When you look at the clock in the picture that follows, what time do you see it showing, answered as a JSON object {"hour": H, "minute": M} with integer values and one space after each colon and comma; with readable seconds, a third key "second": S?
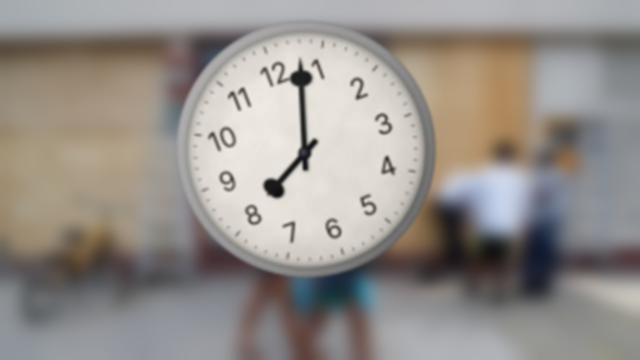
{"hour": 8, "minute": 3}
